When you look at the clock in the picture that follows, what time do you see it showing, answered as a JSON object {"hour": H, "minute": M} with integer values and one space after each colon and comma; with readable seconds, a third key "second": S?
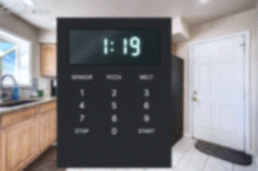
{"hour": 1, "minute": 19}
